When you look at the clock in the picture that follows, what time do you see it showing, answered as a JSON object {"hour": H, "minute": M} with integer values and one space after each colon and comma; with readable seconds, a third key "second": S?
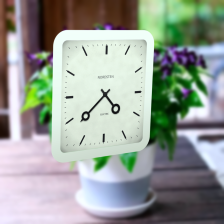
{"hour": 4, "minute": 38}
